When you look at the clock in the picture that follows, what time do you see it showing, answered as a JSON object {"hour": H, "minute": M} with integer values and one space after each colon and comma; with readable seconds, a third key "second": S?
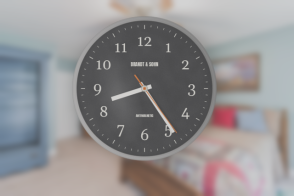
{"hour": 8, "minute": 24, "second": 24}
